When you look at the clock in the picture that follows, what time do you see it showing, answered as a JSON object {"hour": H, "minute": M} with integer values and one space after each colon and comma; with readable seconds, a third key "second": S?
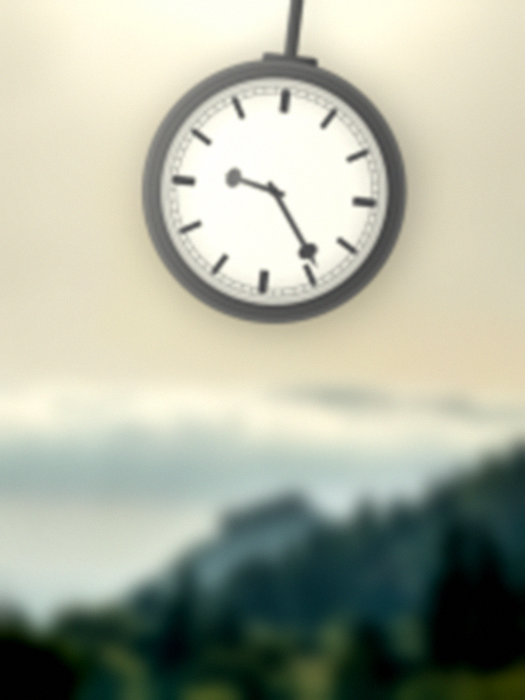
{"hour": 9, "minute": 24}
